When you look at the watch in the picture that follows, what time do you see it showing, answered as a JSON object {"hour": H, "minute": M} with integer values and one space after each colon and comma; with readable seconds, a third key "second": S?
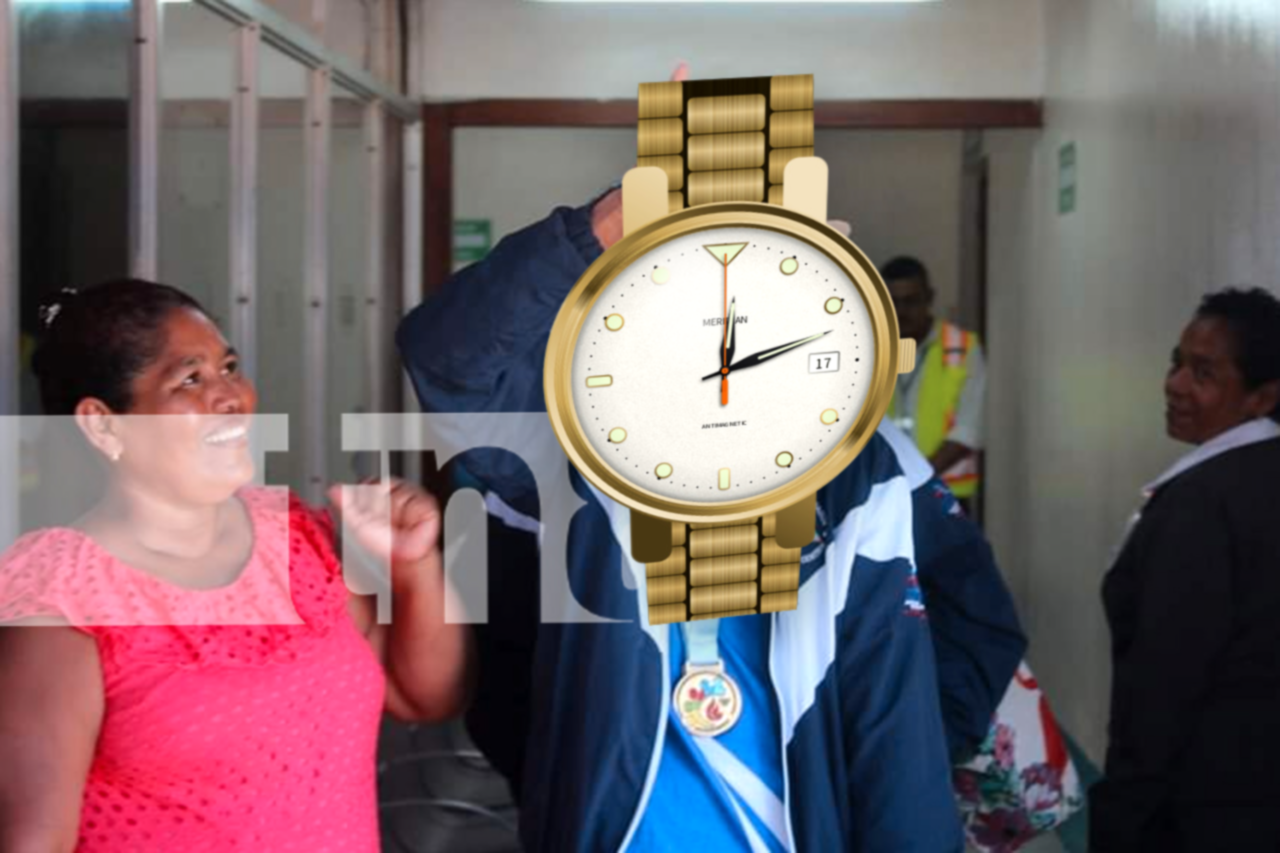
{"hour": 12, "minute": 12, "second": 0}
